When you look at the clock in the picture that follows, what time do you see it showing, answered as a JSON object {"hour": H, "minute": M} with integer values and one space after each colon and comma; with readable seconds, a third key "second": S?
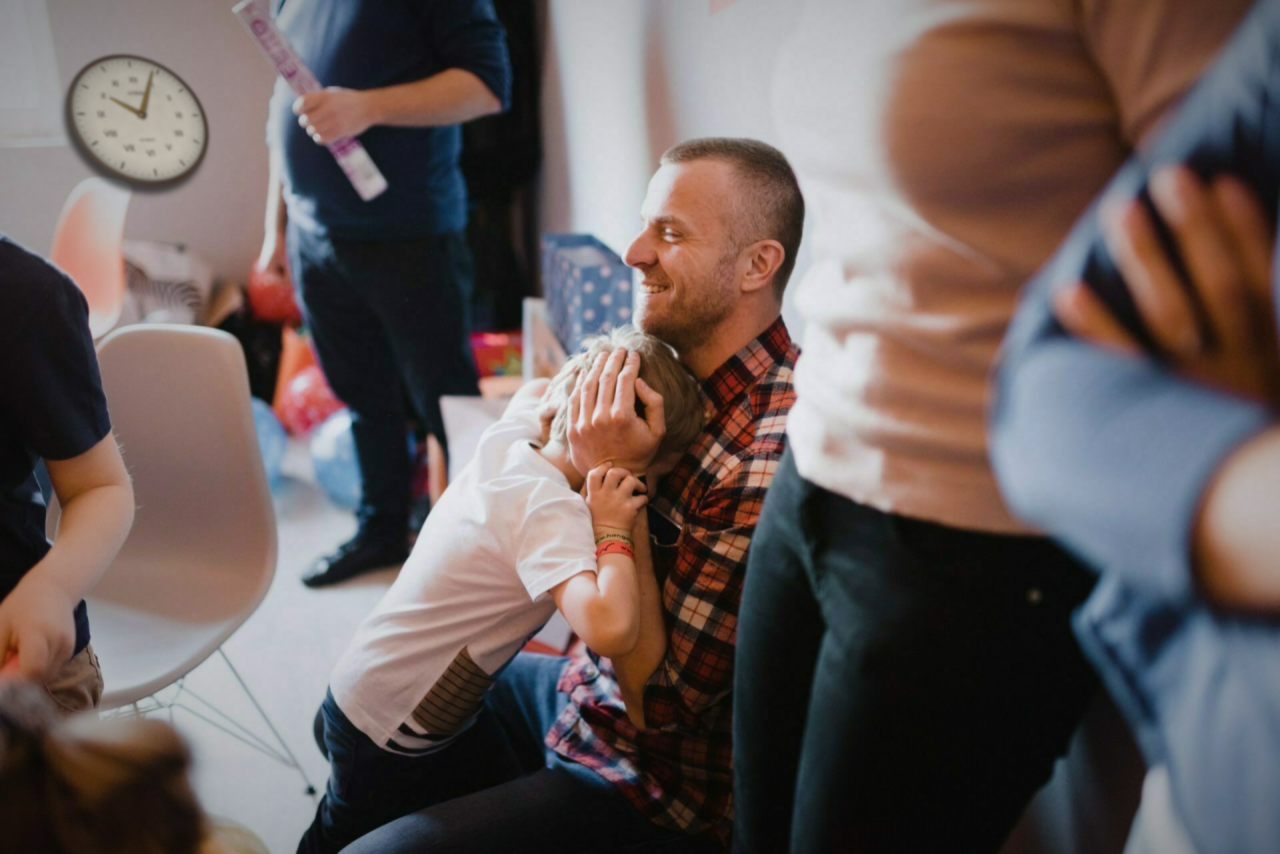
{"hour": 10, "minute": 4}
